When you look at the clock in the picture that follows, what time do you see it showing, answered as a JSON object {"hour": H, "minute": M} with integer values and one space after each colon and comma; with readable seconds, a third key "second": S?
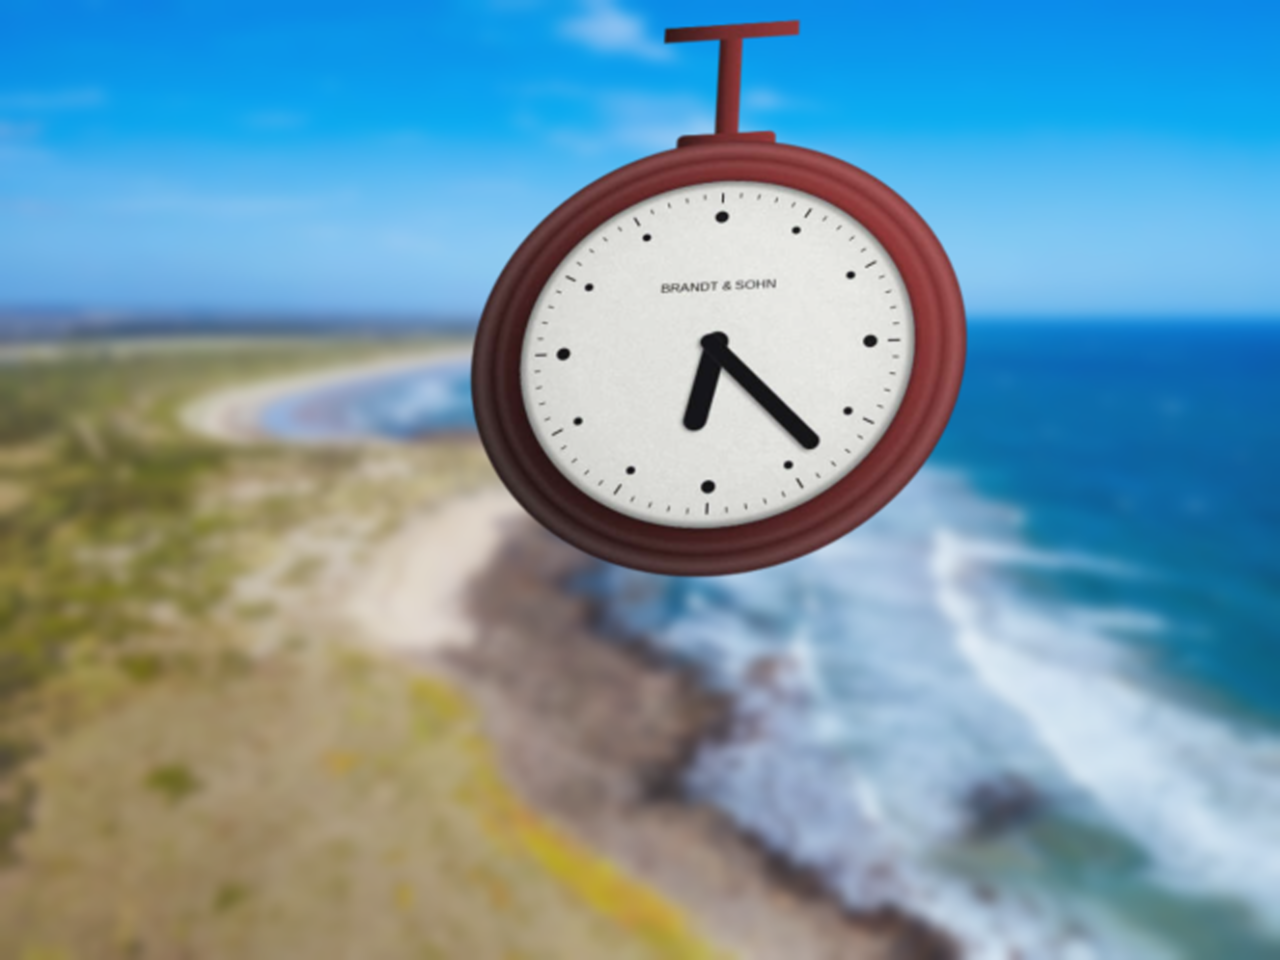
{"hour": 6, "minute": 23}
